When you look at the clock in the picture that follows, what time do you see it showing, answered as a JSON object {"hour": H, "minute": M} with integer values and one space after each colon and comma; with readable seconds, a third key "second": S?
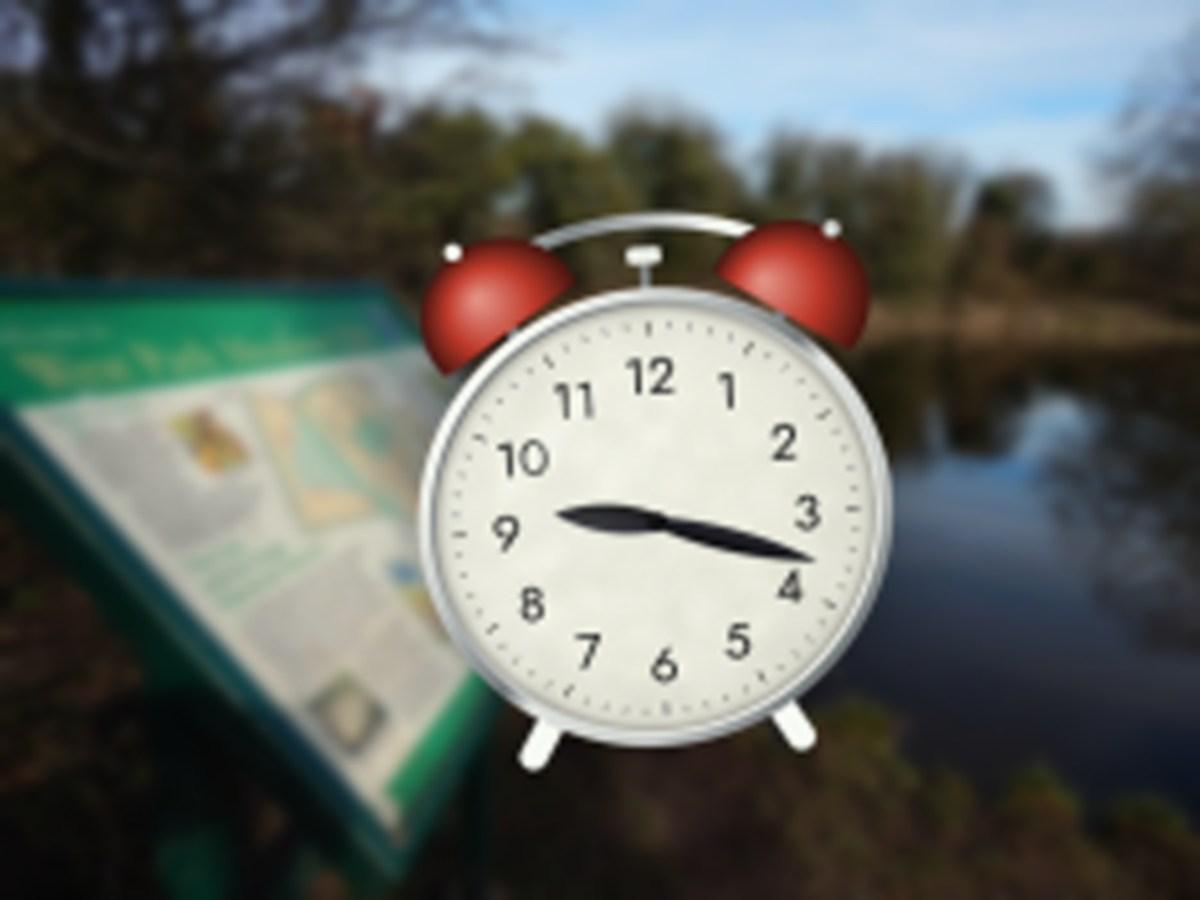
{"hour": 9, "minute": 18}
